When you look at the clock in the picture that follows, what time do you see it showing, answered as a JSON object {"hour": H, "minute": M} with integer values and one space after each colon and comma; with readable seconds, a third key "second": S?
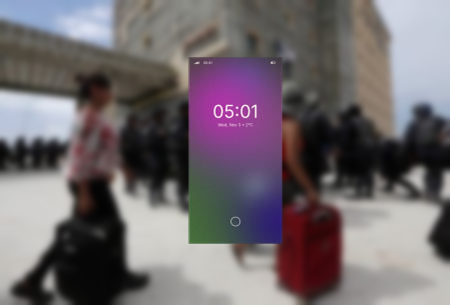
{"hour": 5, "minute": 1}
